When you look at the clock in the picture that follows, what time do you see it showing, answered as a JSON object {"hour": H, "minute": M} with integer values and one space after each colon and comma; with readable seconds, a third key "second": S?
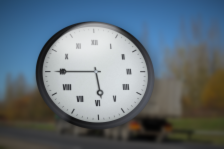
{"hour": 5, "minute": 45}
